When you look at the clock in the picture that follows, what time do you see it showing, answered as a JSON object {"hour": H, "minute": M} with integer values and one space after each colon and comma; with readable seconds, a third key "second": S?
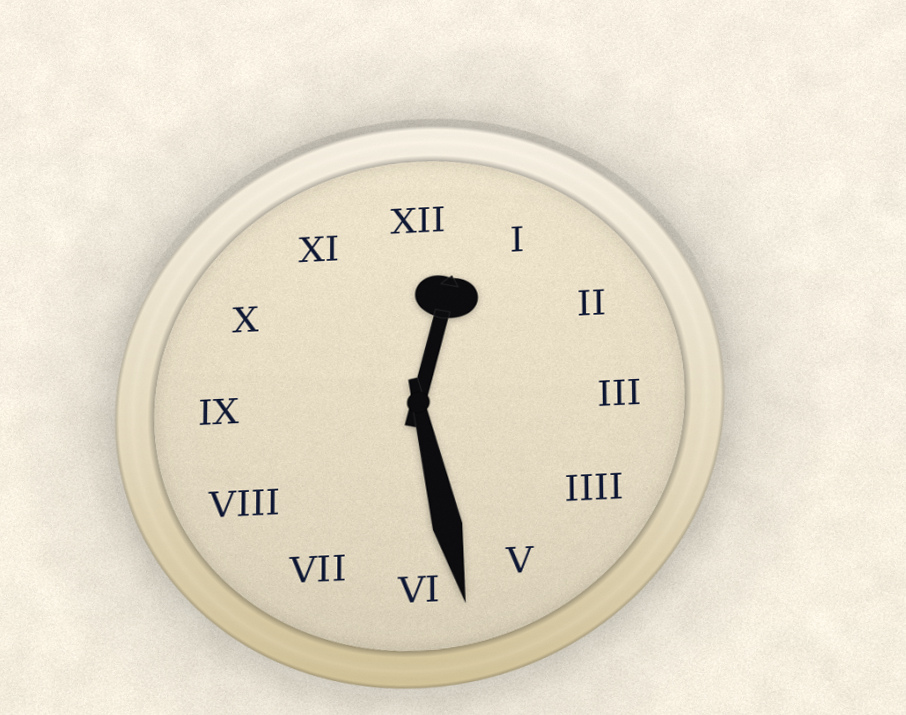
{"hour": 12, "minute": 28}
